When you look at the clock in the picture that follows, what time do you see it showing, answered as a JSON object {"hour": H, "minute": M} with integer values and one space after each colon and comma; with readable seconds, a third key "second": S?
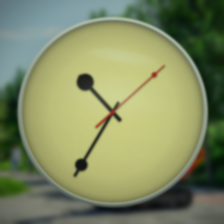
{"hour": 10, "minute": 35, "second": 8}
